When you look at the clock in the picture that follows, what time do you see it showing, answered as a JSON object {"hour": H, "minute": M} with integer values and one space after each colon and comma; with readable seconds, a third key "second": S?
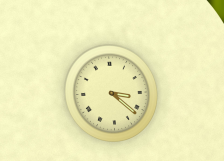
{"hour": 3, "minute": 22}
